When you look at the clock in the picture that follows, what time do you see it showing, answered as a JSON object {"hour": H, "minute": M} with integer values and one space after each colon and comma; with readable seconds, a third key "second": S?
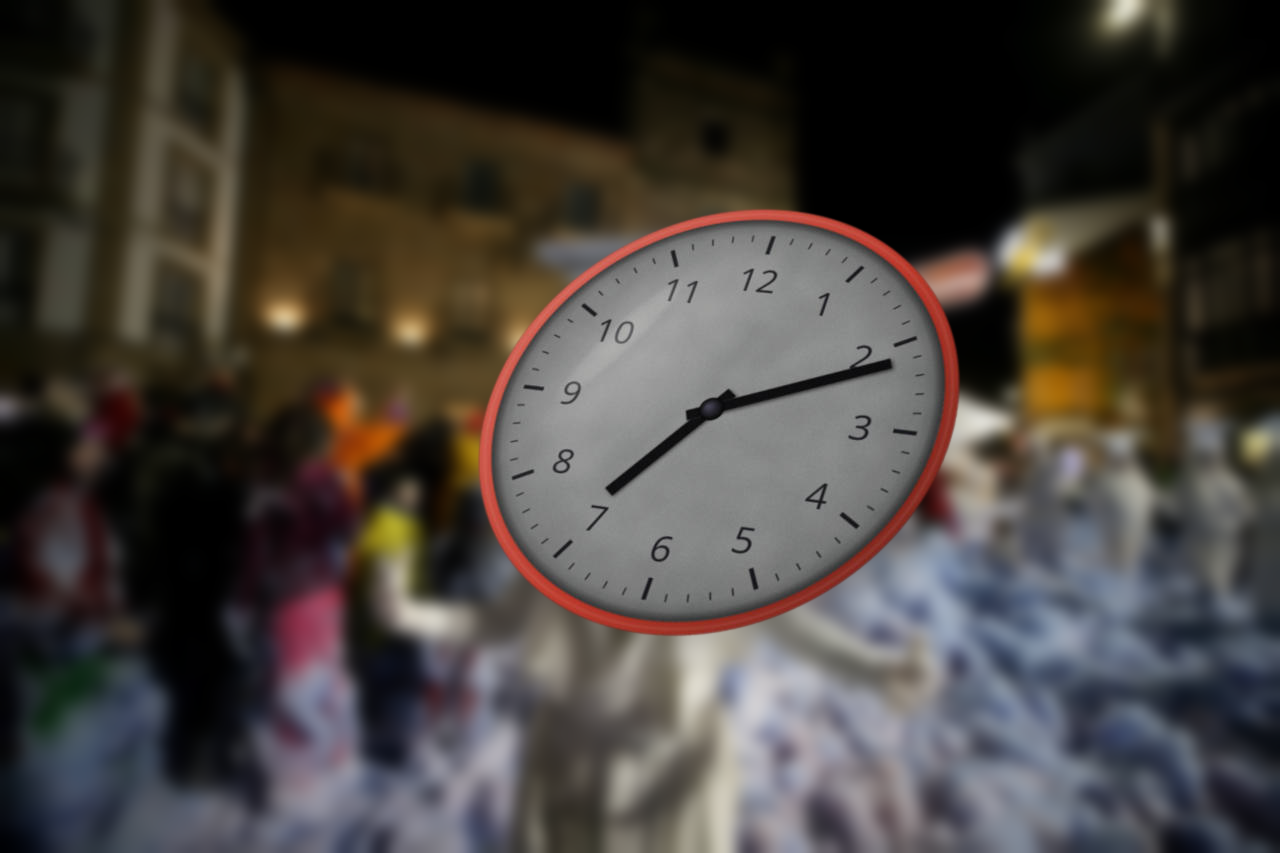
{"hour": 7, "minute": 11}
